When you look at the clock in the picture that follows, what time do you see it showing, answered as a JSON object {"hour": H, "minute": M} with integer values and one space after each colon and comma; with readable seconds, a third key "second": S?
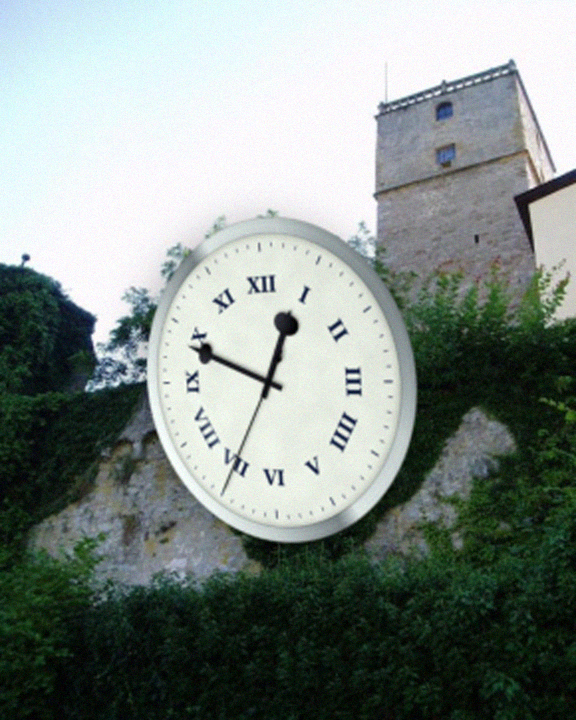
{"hour": 12, "minute": 48, "second": 35}
